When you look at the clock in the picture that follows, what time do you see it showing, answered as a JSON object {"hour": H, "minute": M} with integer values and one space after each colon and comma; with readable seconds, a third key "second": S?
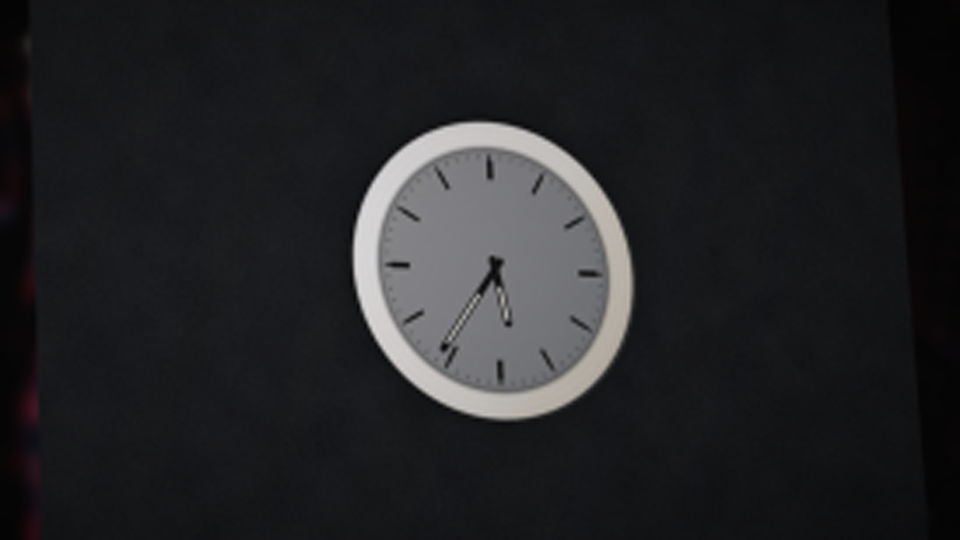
{"hour": 5, "minute": 36}
